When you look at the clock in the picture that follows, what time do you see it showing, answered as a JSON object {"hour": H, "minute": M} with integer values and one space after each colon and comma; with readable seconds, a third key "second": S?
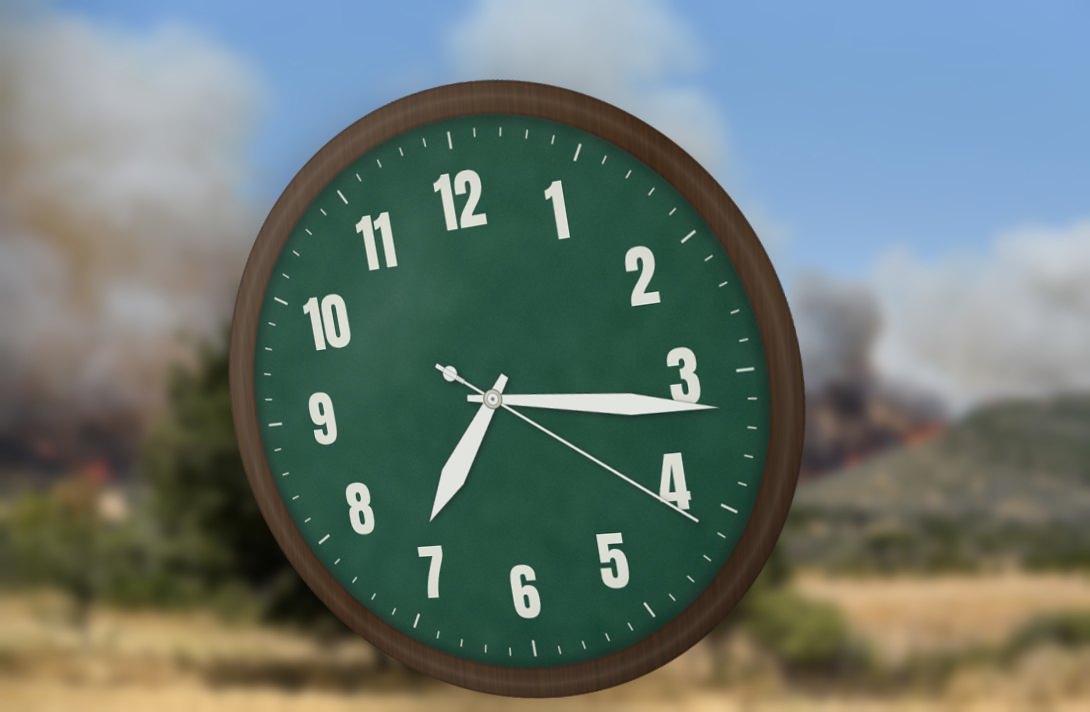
{"hour": 7, "minute": 16, "second": 21}
